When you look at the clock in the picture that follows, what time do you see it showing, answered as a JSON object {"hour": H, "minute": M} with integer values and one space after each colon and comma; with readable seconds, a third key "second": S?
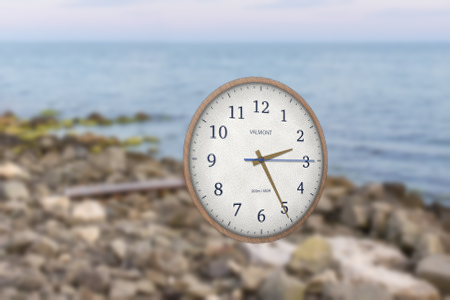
{"hour": 2, "minute": 25, "second": 15}
